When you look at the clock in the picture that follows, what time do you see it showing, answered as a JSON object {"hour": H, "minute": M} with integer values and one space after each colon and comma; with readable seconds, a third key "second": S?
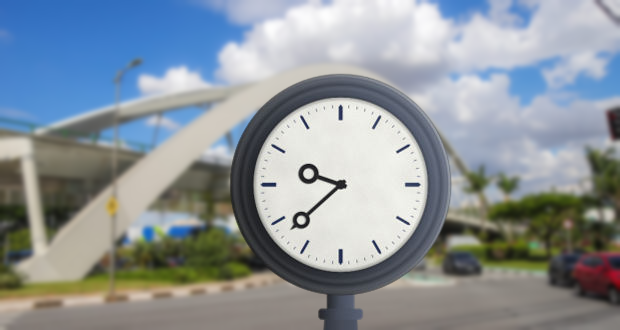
{"hour": 9, "minute": 38}
